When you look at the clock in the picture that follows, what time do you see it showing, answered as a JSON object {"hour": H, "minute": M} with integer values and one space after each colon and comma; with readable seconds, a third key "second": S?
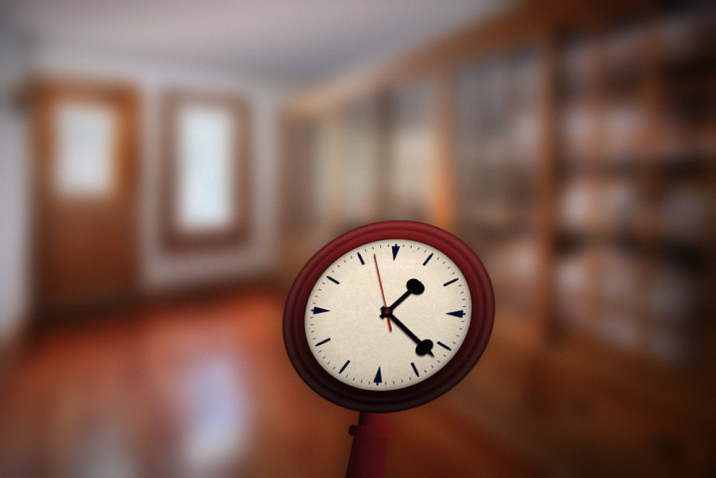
{"hour": 1, "minute": 21, "second": 57}
